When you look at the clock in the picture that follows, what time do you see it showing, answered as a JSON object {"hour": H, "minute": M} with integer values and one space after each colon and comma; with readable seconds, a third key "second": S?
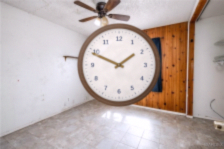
{"hour": 1, "minute": 49}
